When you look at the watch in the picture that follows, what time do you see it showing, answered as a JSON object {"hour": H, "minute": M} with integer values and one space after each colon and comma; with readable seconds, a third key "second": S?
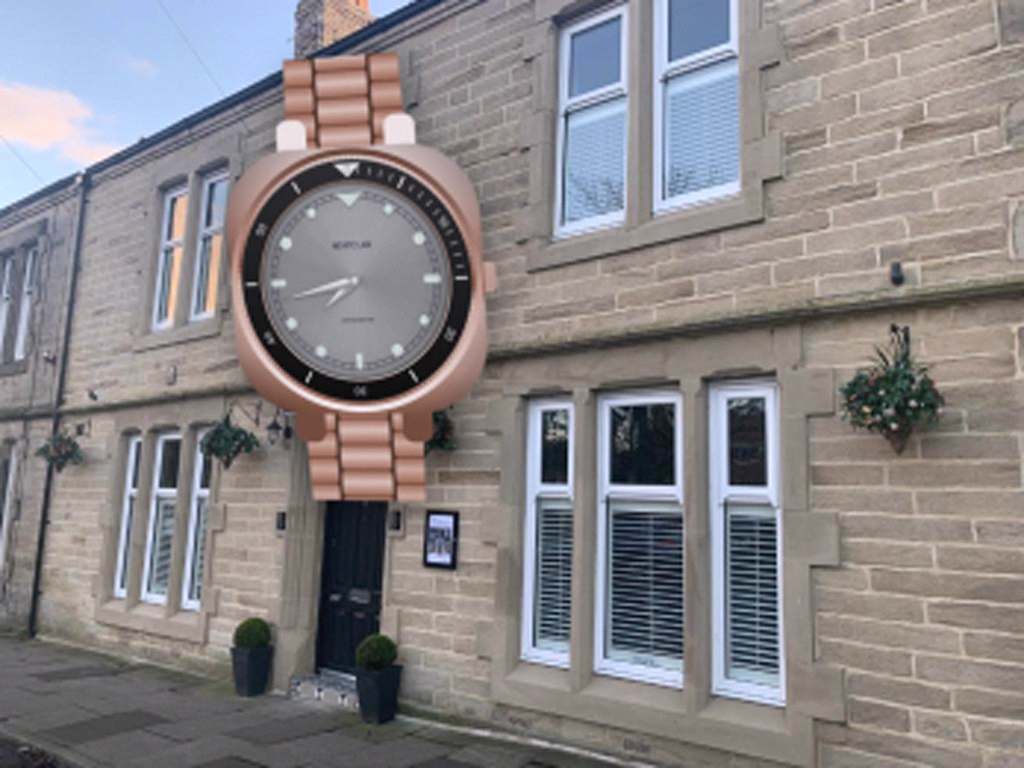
{"hour": 7, "minute": 43}
